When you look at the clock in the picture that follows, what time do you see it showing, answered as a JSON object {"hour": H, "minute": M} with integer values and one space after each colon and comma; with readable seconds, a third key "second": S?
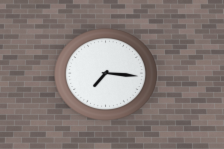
{"hour": 7, "minute": 16}
